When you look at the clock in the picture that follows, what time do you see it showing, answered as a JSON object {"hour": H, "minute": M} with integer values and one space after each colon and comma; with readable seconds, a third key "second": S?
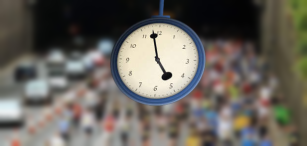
{"hour": 4, "minute": 58}
